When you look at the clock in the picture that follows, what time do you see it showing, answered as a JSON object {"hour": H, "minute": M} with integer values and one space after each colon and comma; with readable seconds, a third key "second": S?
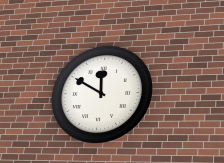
{"hour": 11, "minute": 50}
